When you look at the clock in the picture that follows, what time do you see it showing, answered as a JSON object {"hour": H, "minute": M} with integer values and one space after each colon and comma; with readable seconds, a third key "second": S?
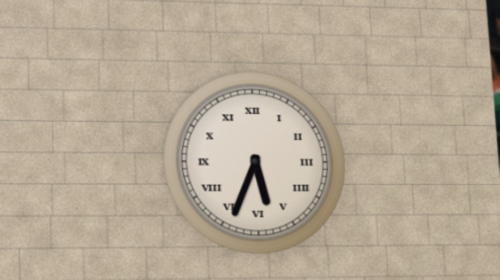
{"hour": 5, "minute": 34}
